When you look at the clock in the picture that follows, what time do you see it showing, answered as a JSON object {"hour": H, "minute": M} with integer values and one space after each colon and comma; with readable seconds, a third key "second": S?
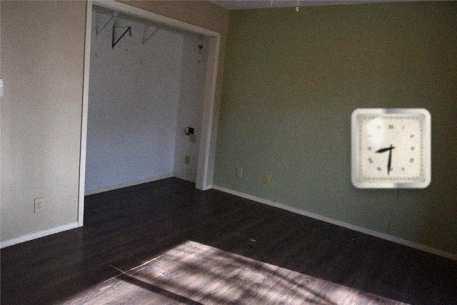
{"hour": 8, "minute": 31}
